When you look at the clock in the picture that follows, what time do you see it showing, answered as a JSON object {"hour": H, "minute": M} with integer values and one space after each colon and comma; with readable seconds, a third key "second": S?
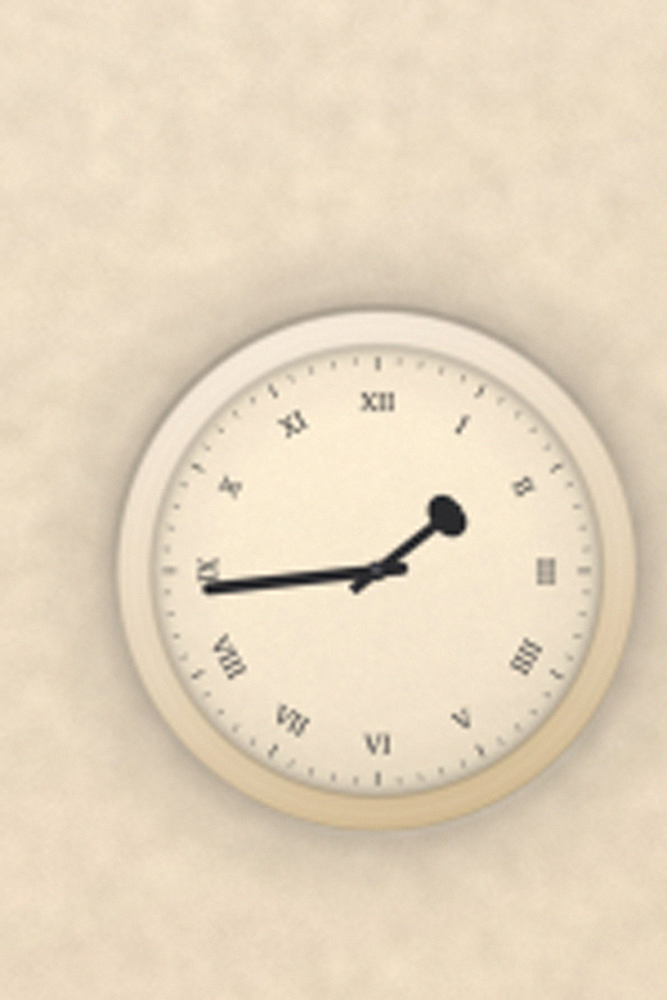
{"hour": 1, "minute": 44}
